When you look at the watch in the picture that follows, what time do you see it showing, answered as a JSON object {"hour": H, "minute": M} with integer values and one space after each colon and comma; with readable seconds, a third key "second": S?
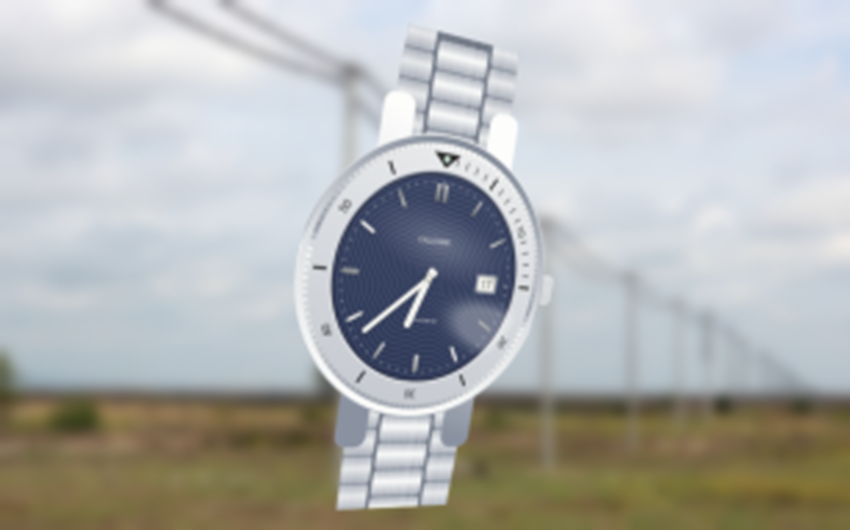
{"hour": 6, "minute": 38}
